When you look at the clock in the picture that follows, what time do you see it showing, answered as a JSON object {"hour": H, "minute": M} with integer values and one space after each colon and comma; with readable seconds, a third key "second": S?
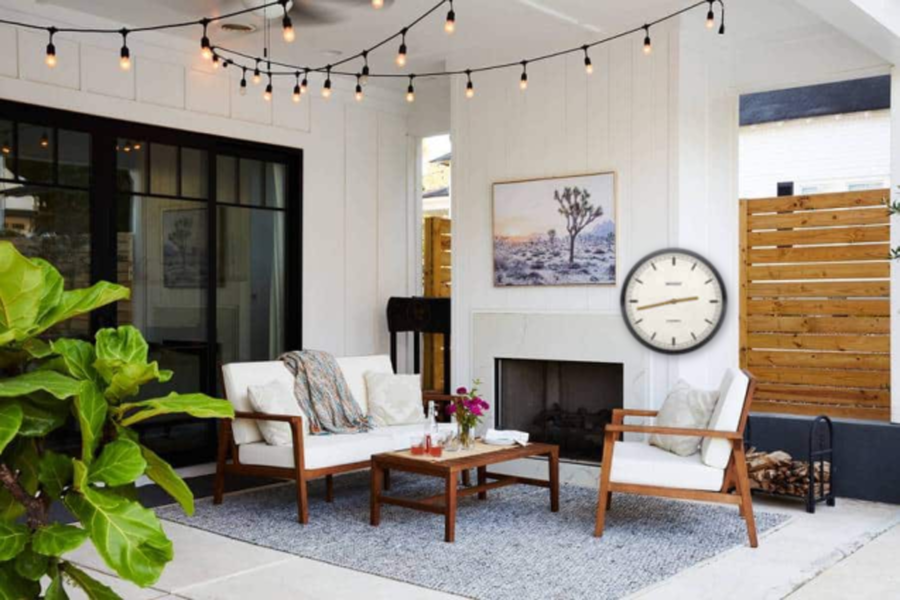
{"hour": 2, "minute": 43}
